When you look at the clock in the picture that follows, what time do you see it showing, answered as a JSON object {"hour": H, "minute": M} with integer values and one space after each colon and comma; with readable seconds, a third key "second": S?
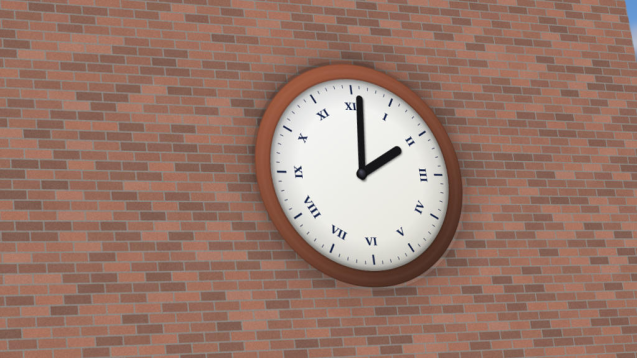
{"hour": 2, "minute": 1}
